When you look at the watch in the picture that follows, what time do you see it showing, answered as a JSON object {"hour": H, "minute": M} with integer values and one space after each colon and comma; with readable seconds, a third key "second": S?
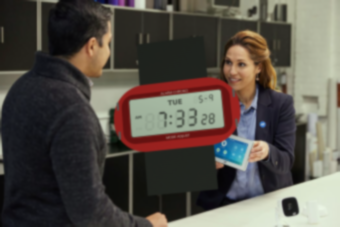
{"hour": 7, "minute": 33, "second": 28}
